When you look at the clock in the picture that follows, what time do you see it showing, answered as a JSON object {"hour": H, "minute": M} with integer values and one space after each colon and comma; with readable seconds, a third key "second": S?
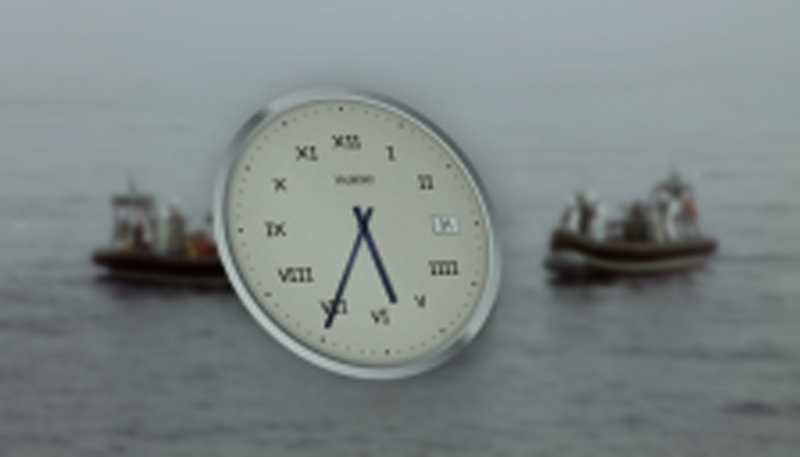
{"hour": 5, "minute": 35}
